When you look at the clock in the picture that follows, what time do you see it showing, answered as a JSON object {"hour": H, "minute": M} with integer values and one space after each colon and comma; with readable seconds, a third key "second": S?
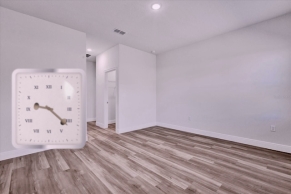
{"hour": 9, "minute": 22}
